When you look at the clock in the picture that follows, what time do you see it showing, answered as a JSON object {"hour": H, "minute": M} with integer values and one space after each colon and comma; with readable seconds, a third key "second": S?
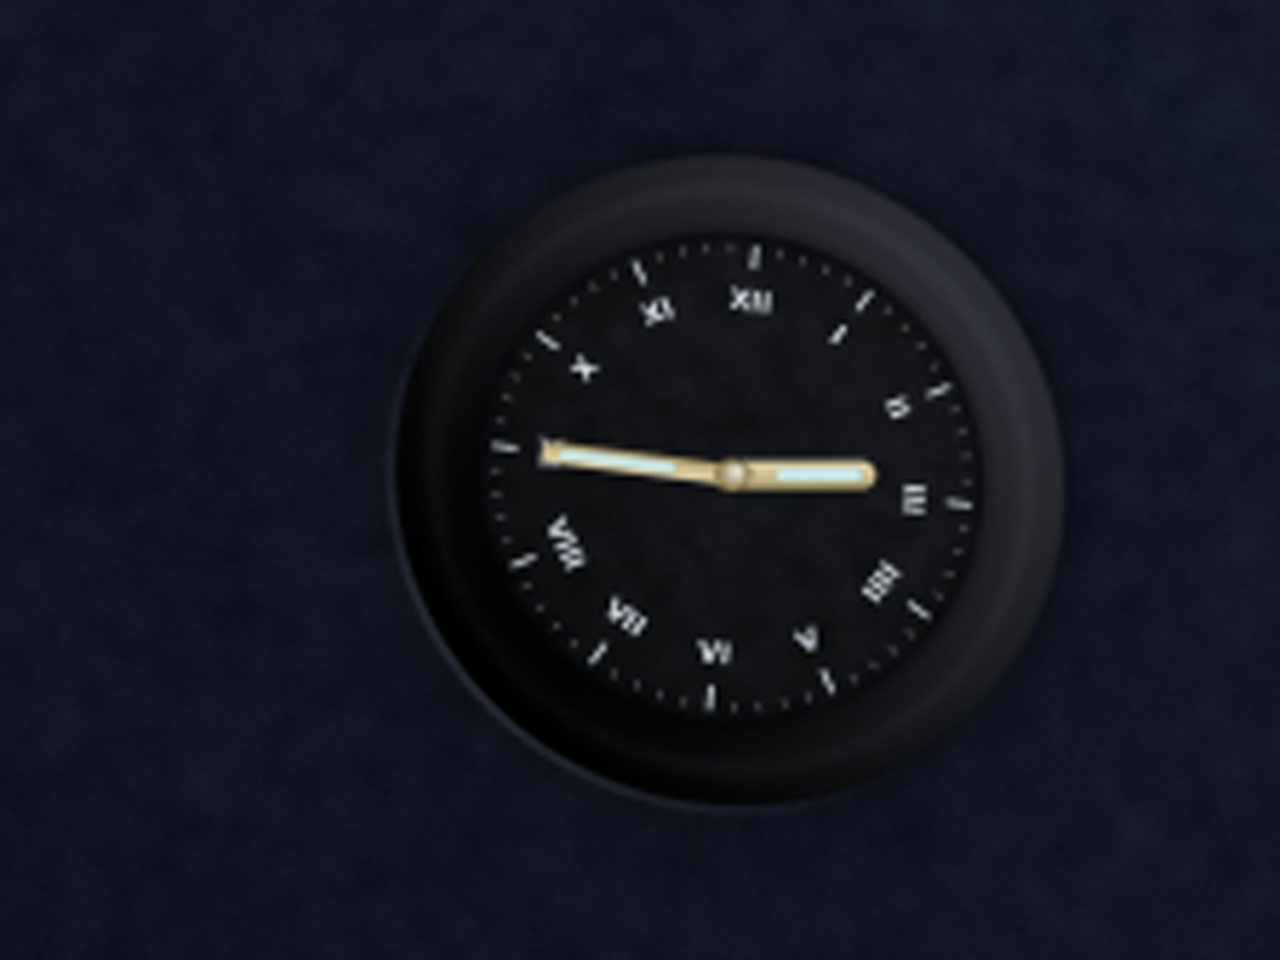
{"hour": 2, "minute": 45}
